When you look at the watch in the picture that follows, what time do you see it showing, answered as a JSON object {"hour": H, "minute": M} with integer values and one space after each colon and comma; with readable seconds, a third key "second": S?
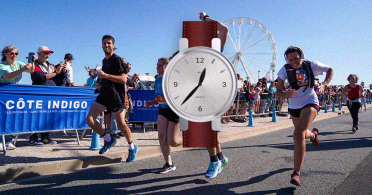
{"hour": 12, "minute": 37}
